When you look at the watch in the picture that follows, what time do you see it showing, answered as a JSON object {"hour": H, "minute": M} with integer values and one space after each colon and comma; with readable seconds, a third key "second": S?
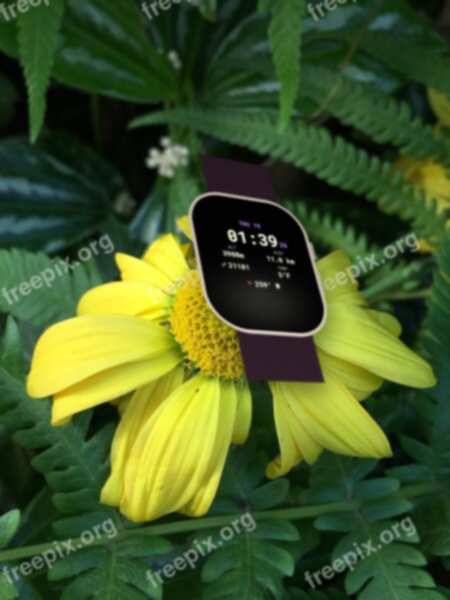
{"hour": 1, "minute": 39}
